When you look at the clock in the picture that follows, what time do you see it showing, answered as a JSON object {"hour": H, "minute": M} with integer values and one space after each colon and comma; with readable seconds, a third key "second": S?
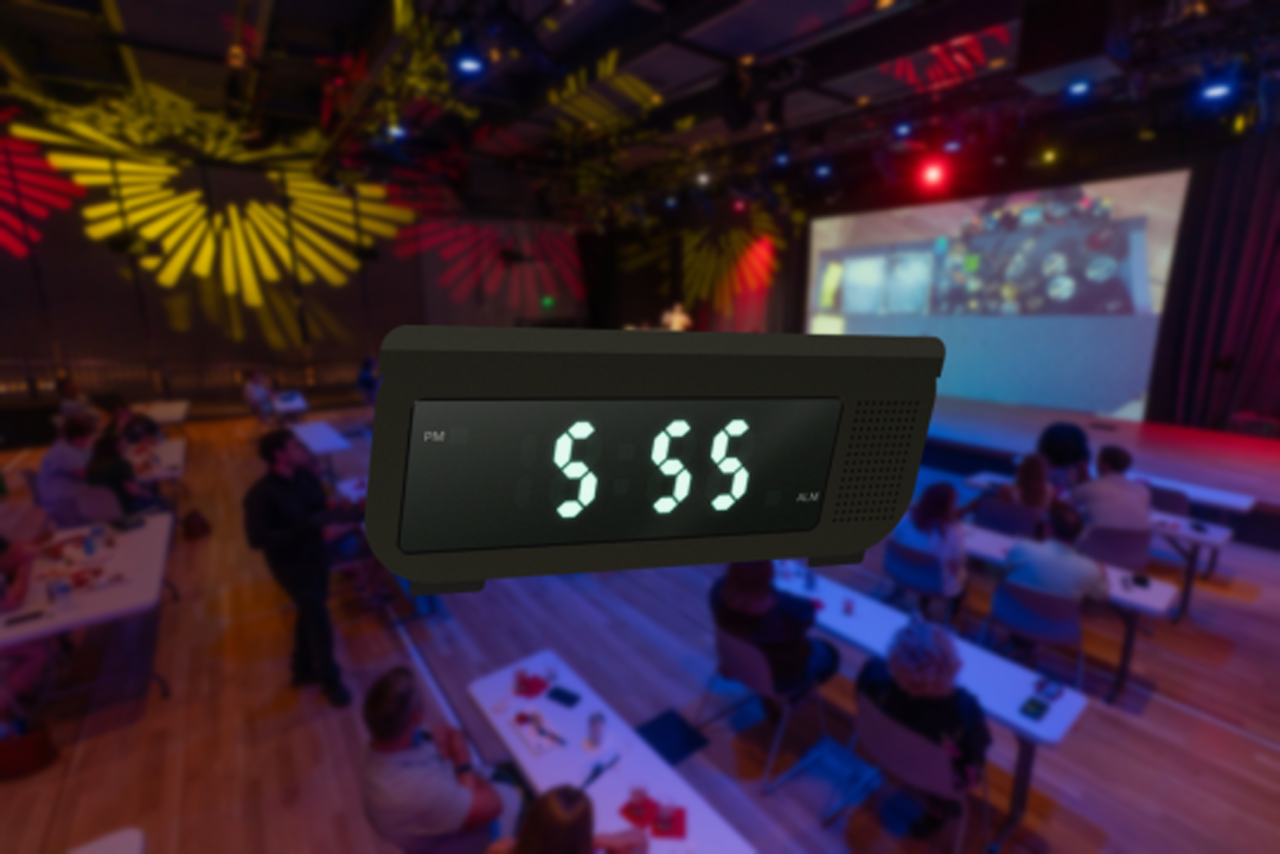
{"hour": 5, "minute": 55}
